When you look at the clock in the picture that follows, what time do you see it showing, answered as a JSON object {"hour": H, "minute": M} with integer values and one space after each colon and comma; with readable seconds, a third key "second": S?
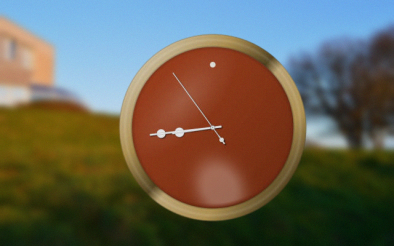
{"hour": 8, "minute": 43, "second": 54}
